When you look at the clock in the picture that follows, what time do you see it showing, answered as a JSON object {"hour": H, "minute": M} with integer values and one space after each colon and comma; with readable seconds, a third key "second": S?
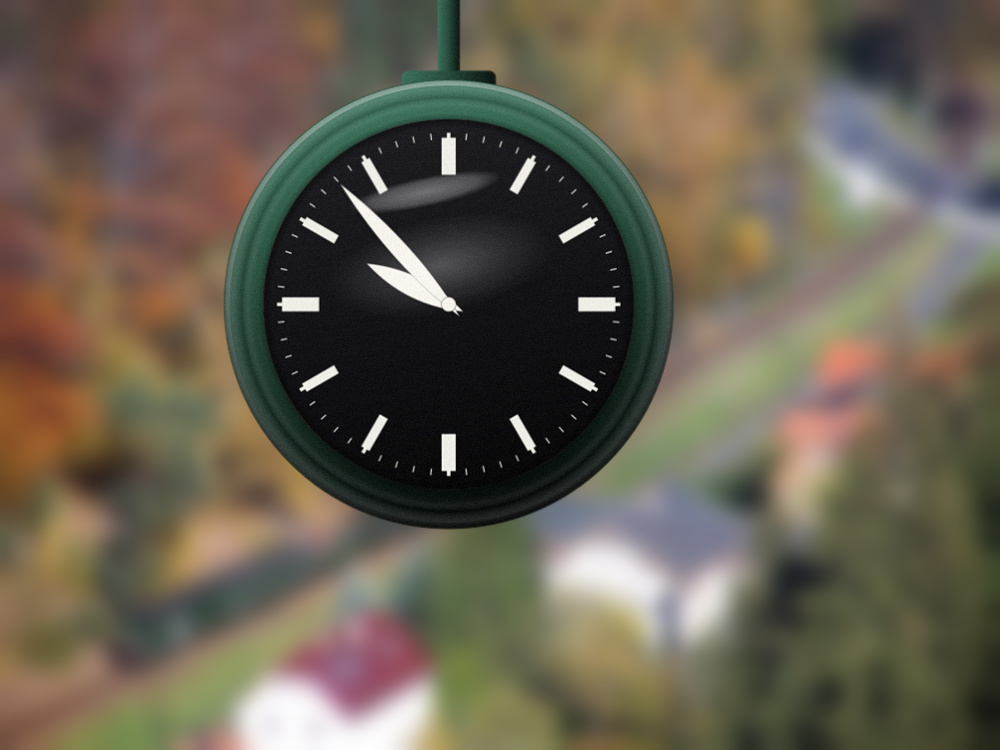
{"hour": 9, "minute": 53}
